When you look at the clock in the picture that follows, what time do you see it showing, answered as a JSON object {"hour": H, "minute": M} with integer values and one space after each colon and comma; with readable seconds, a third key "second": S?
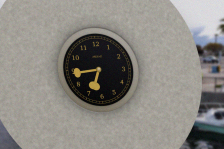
{"hour": 6, "minute": 44}
